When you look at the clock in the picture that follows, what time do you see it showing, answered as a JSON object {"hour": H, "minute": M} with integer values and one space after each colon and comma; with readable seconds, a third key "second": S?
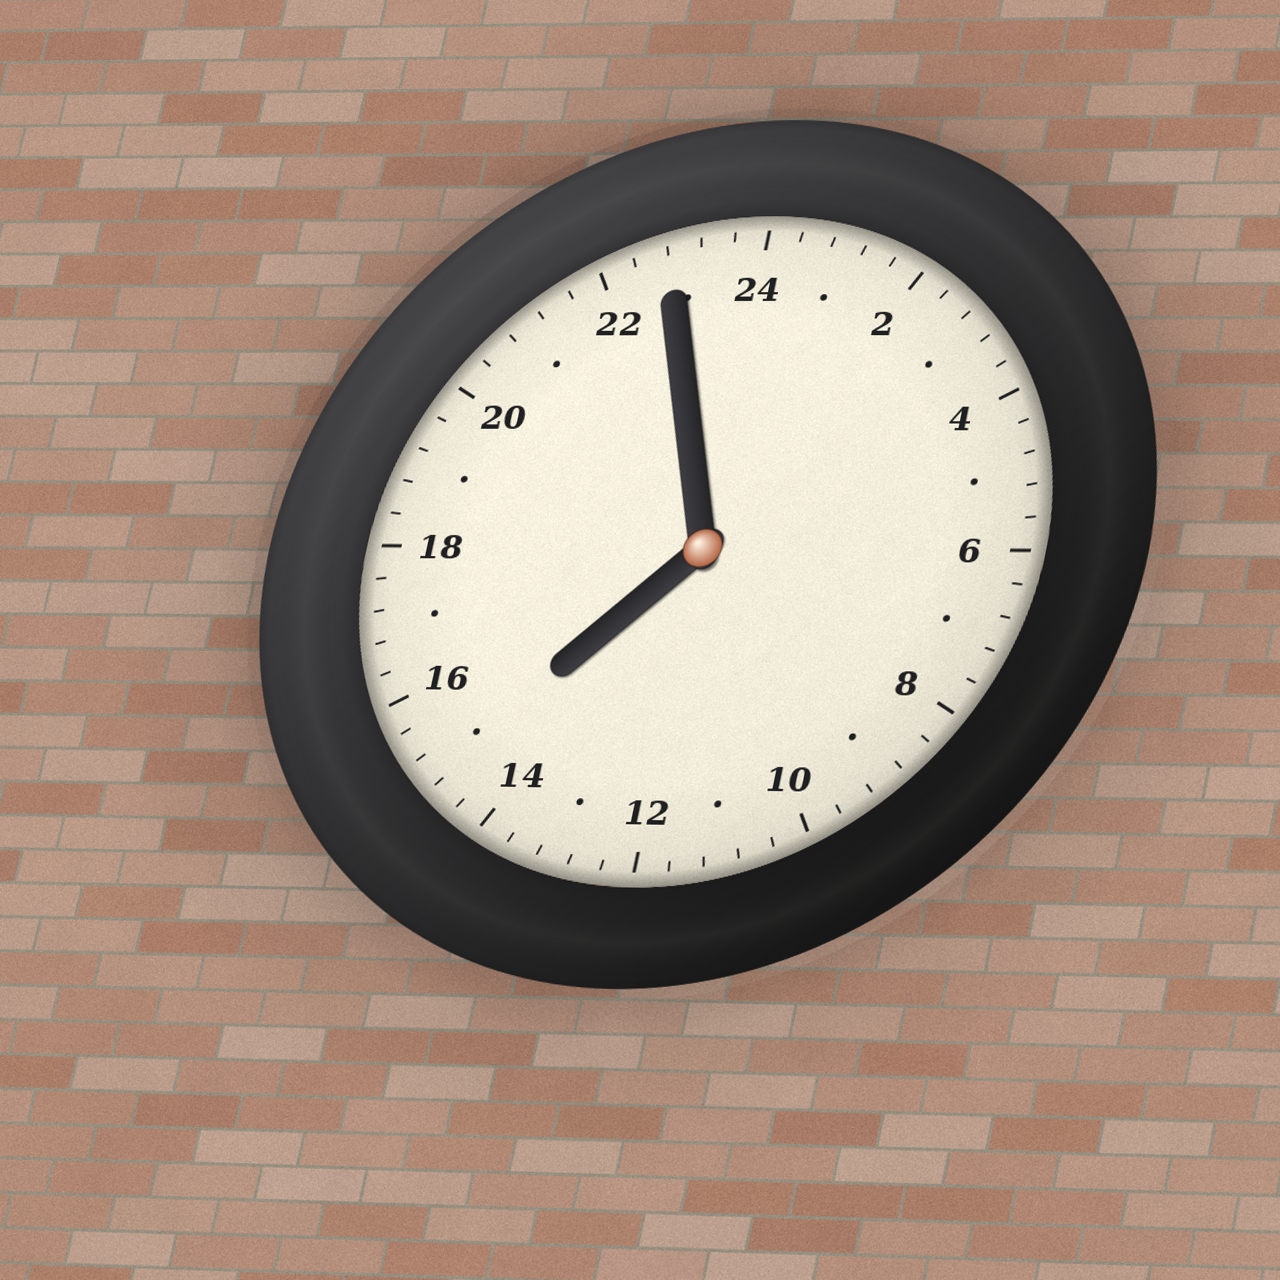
{"hour": 14, "minute": 57}
